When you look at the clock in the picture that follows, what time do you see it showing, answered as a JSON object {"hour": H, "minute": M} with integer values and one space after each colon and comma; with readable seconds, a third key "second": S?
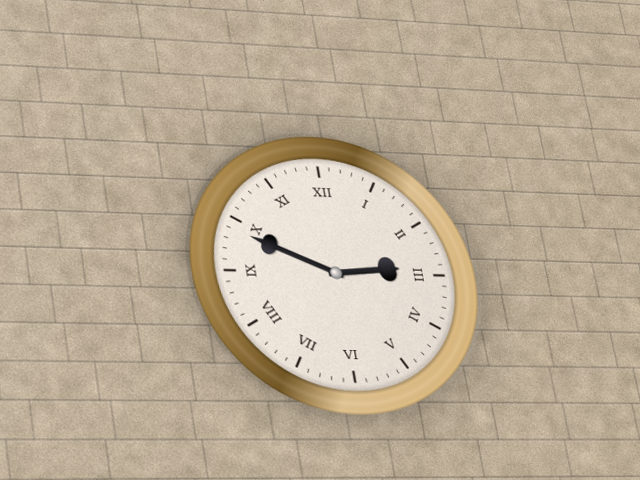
{"hour": 2, "minute": 49}
